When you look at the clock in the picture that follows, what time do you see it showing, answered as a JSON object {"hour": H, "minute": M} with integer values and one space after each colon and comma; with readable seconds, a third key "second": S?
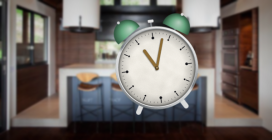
{"hour": 11, "minute": 3}
